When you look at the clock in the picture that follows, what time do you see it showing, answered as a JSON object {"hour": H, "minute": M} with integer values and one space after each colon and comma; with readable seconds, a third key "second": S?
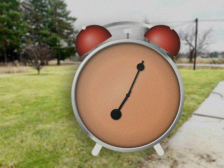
{"hour": 7, "minute": 4}
